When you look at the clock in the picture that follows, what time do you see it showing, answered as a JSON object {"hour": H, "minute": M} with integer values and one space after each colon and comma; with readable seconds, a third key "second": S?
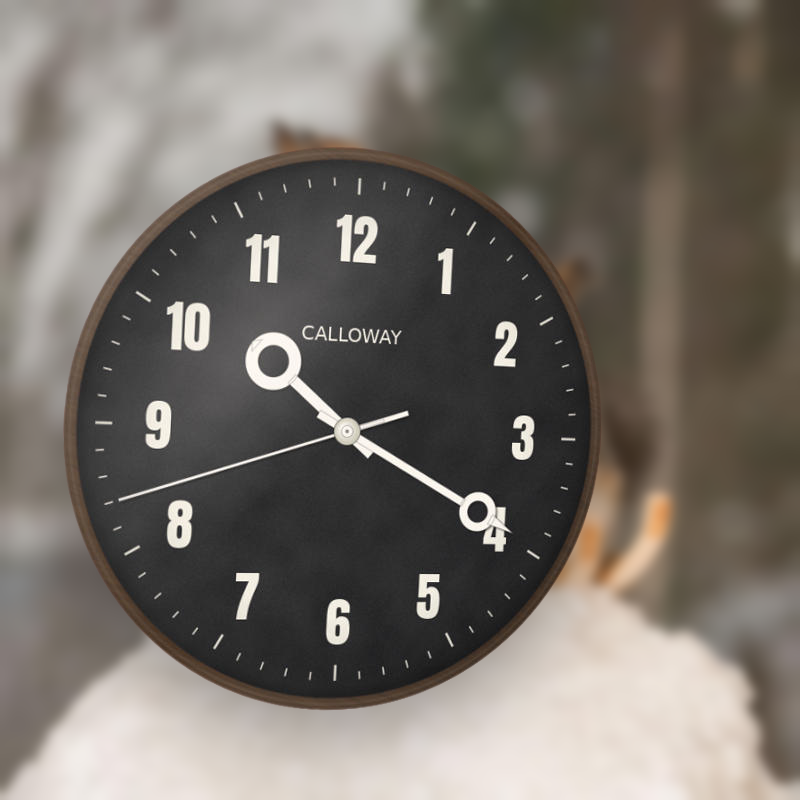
{"hour": 10, "minute": 19, "second": 42}
